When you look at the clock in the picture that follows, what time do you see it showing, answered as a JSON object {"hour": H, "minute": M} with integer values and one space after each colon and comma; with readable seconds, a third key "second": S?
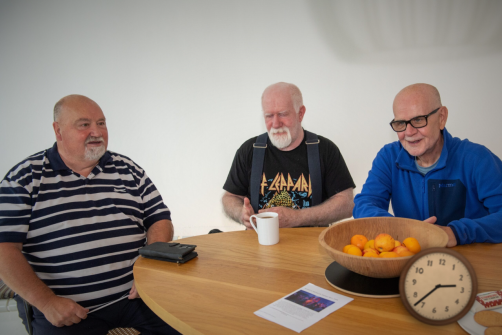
{"hour": 2, "minute": 37}
